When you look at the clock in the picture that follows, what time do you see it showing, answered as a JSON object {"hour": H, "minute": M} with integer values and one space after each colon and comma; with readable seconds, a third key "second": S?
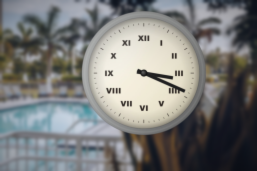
{"hour": 3, "minute": 19}
